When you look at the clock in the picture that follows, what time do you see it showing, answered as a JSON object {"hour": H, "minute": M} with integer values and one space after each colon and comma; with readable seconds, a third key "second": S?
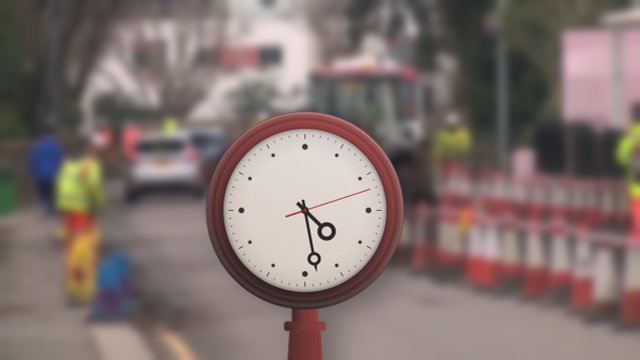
{"hour": 4, "minute": 28, "second": 12}
